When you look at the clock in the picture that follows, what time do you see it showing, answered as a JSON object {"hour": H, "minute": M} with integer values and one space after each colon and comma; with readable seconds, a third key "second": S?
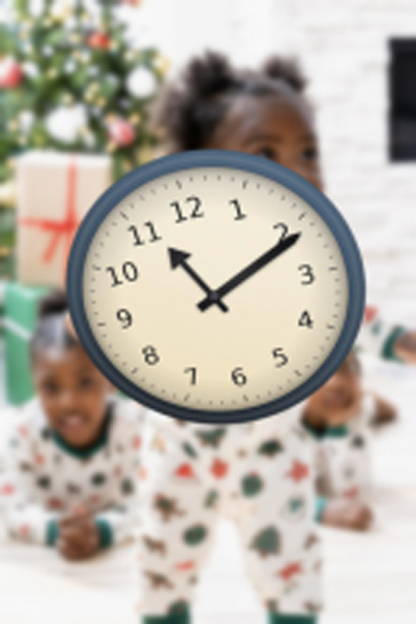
{"hour": 11, "minute": 11}
